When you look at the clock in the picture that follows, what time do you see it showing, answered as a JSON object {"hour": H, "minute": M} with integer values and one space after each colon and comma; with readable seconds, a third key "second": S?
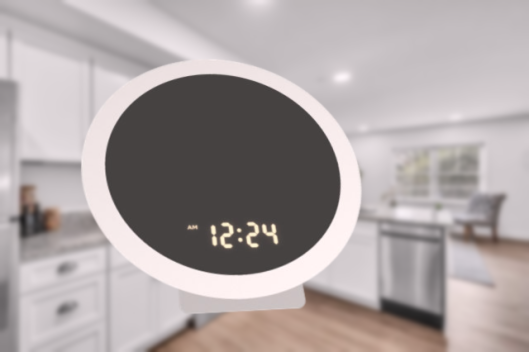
{"hour": 12, "minute": 24}
